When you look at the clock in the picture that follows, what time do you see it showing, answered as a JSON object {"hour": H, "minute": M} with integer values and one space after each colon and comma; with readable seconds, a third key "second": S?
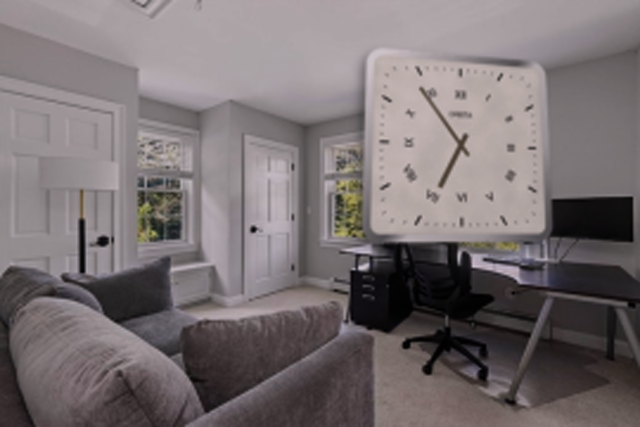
{"hour": 6, "minute": 54}
